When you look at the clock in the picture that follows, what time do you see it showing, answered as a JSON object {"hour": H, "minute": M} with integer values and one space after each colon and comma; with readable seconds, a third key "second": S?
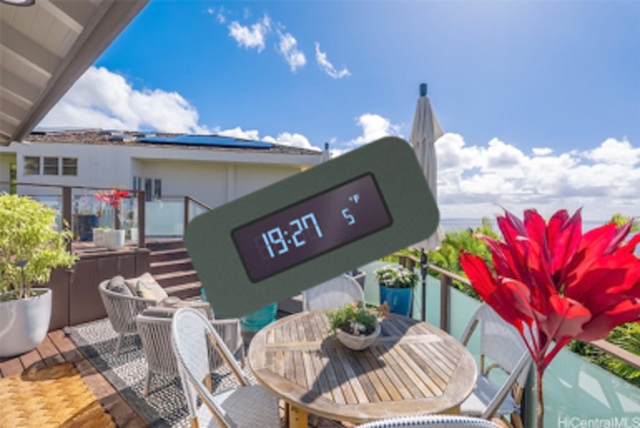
{"hour": 19, "minute": 27}
